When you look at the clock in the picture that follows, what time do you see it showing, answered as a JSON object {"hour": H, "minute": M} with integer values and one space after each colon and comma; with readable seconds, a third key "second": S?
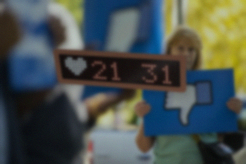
{"hour": 21, "minute": 31}
